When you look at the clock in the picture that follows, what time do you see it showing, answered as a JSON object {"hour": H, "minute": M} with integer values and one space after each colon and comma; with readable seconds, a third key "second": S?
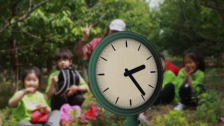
{"hour": 2, "minute": 24}
